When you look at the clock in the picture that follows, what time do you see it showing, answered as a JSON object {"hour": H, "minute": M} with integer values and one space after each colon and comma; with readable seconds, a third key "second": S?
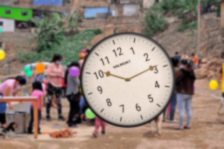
{"hour": 10, "minute": 14}
